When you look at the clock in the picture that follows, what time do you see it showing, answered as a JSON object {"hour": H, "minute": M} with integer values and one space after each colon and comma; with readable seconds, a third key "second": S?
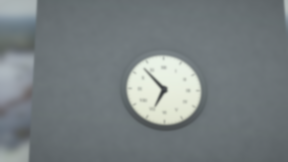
{"hour": 6, "minute": 53}
